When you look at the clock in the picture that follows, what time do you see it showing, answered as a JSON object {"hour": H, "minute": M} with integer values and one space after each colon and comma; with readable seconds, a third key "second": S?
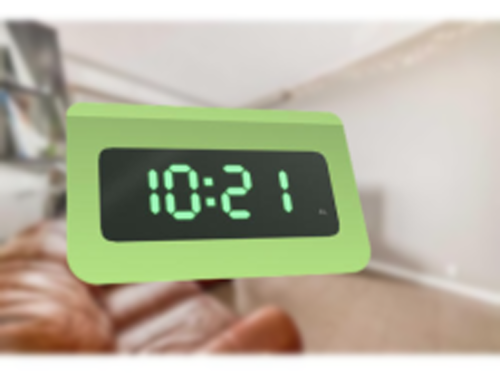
{"hour": 10, "minute": 21}
